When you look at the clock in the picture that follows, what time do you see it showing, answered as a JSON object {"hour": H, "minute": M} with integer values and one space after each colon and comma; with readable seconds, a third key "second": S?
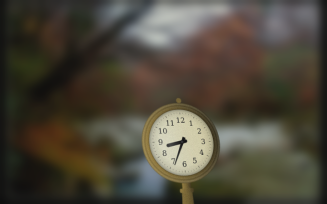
{"hour": 8, "minute": 34}
